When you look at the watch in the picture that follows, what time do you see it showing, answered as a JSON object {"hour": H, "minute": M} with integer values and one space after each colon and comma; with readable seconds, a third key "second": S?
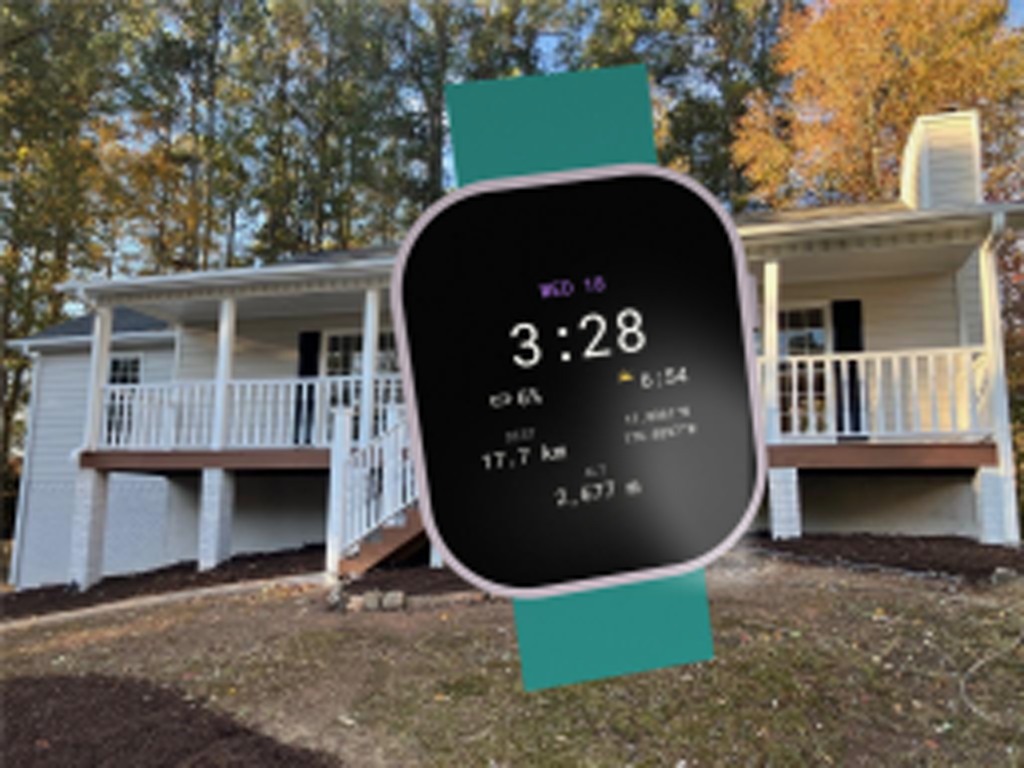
{"hour": 3, "minute": 28}
